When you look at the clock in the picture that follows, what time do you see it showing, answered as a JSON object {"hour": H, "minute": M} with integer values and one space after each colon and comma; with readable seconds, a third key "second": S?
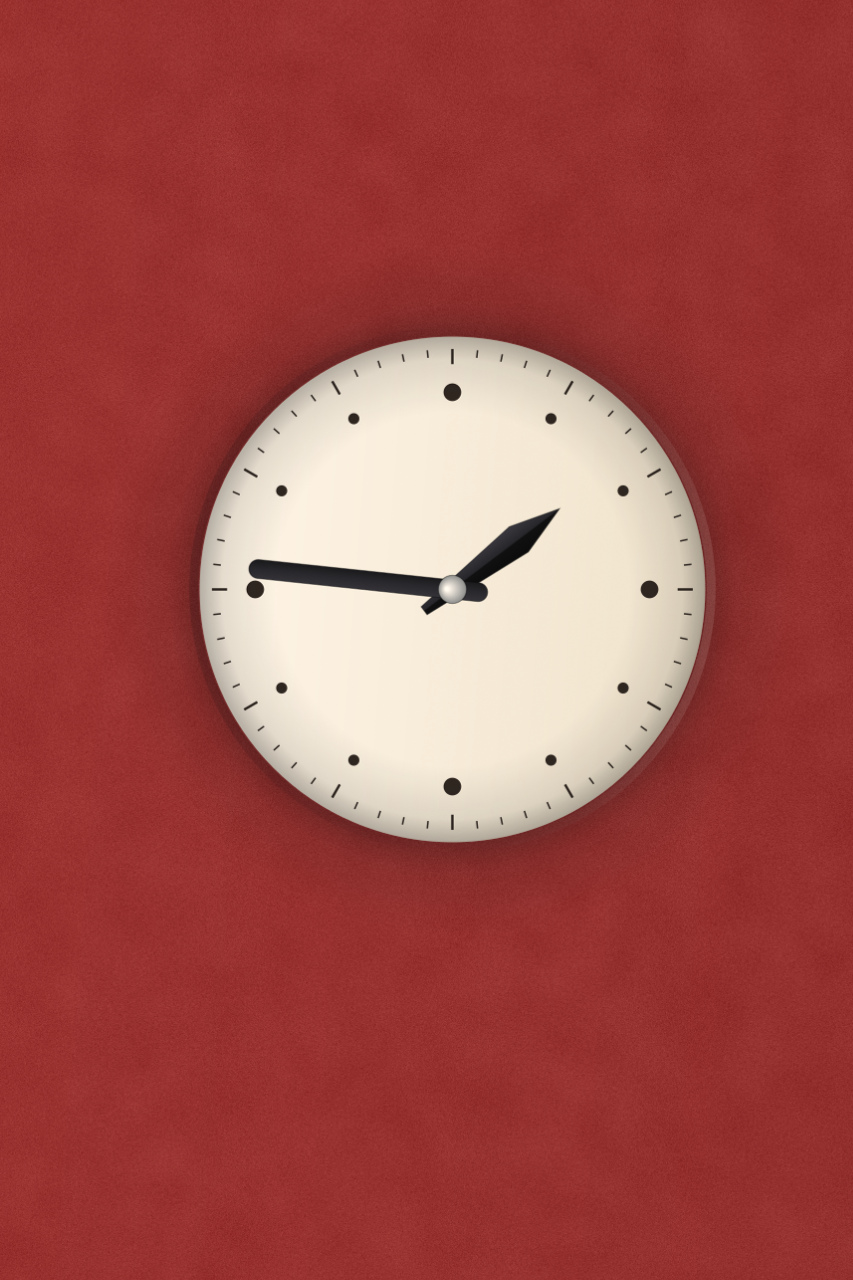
{"hour": 1, "minute": 46}
